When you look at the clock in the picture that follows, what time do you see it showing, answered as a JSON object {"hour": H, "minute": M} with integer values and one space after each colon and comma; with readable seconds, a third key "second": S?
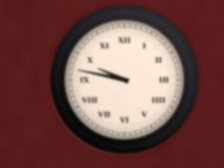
{"hour": 9, "minute": 47}
